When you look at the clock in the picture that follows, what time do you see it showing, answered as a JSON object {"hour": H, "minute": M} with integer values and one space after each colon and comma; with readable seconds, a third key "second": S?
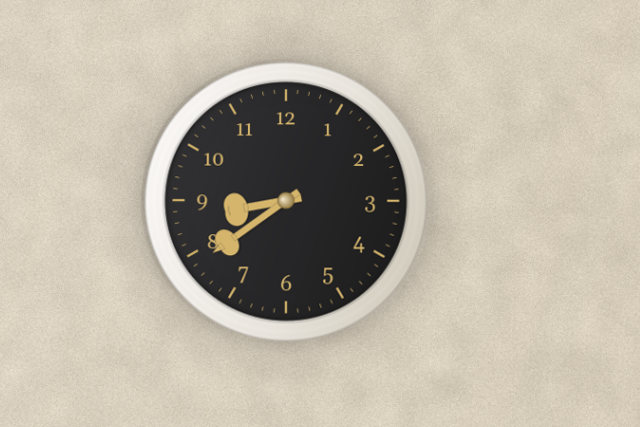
{"hour": 8, "minute": 39}
